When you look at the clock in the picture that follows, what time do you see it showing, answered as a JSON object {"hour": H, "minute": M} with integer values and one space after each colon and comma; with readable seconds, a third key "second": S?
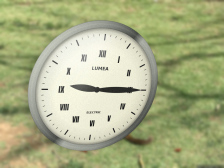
{"hour": 9, "minute": 15}
